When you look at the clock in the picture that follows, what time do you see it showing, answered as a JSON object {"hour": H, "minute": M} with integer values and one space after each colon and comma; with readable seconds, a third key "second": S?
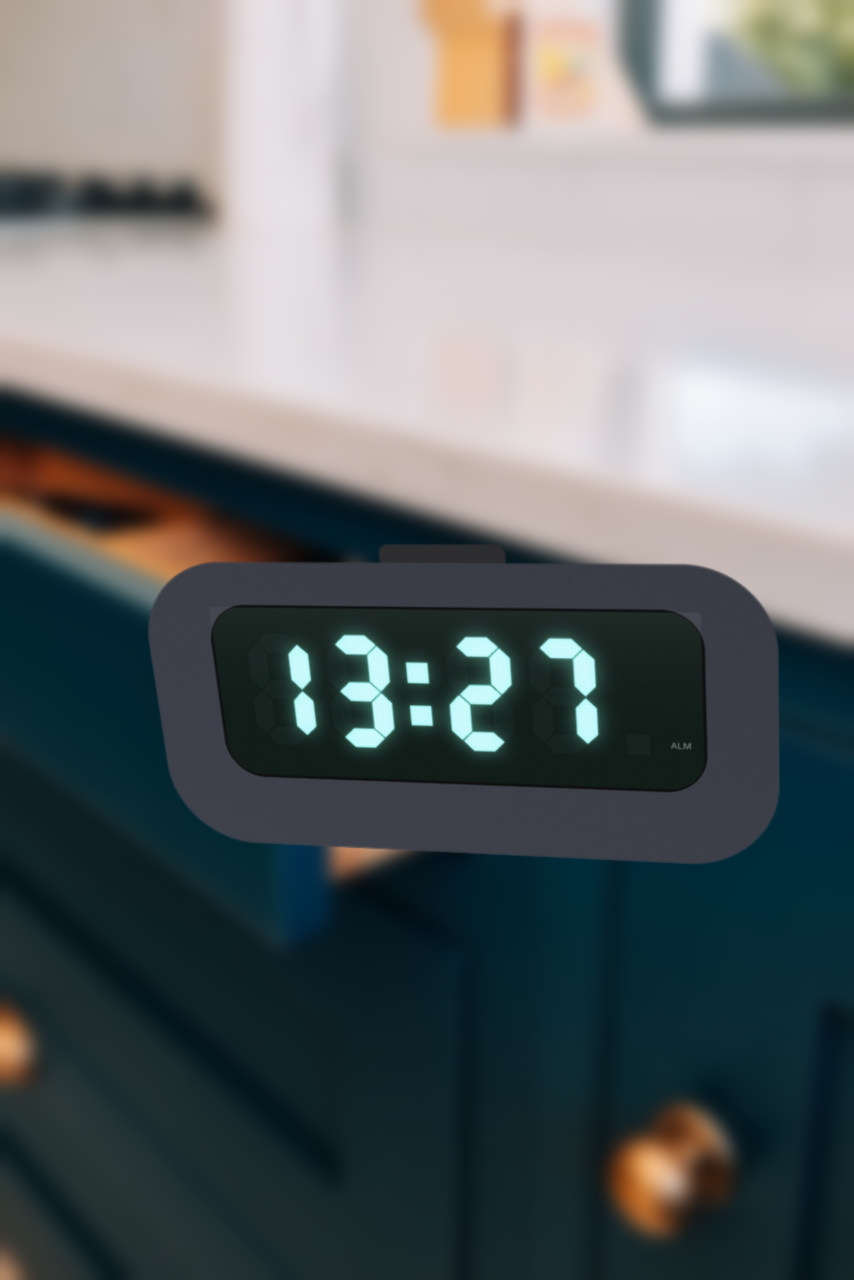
{"hour": 13, "minute": 27}
